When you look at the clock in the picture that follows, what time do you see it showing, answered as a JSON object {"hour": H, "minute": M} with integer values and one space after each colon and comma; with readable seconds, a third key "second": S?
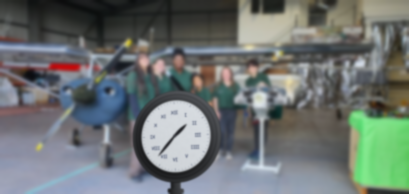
{"hour": 1, "minute": 37}
